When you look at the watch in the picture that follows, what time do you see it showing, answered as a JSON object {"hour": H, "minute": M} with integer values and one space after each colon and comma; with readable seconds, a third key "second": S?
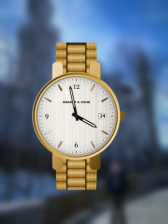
{"hour": 3, "minute": 58}
